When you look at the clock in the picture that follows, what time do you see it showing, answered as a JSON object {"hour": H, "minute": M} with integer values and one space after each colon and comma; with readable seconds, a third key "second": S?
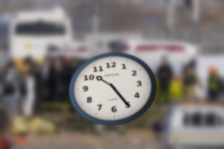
{"hour": 10, "minute": 25}
